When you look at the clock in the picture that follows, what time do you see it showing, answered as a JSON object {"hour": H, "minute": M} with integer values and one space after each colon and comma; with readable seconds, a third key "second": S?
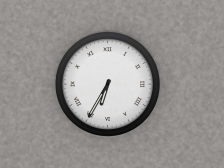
{"hour": 6, "minute": 35}
